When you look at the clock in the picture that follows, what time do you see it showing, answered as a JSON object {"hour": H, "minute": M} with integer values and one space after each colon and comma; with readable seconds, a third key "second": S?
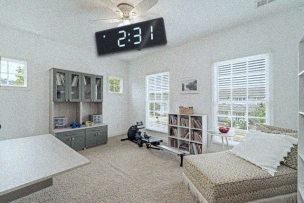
{"hour": 2, "minute": 31}
